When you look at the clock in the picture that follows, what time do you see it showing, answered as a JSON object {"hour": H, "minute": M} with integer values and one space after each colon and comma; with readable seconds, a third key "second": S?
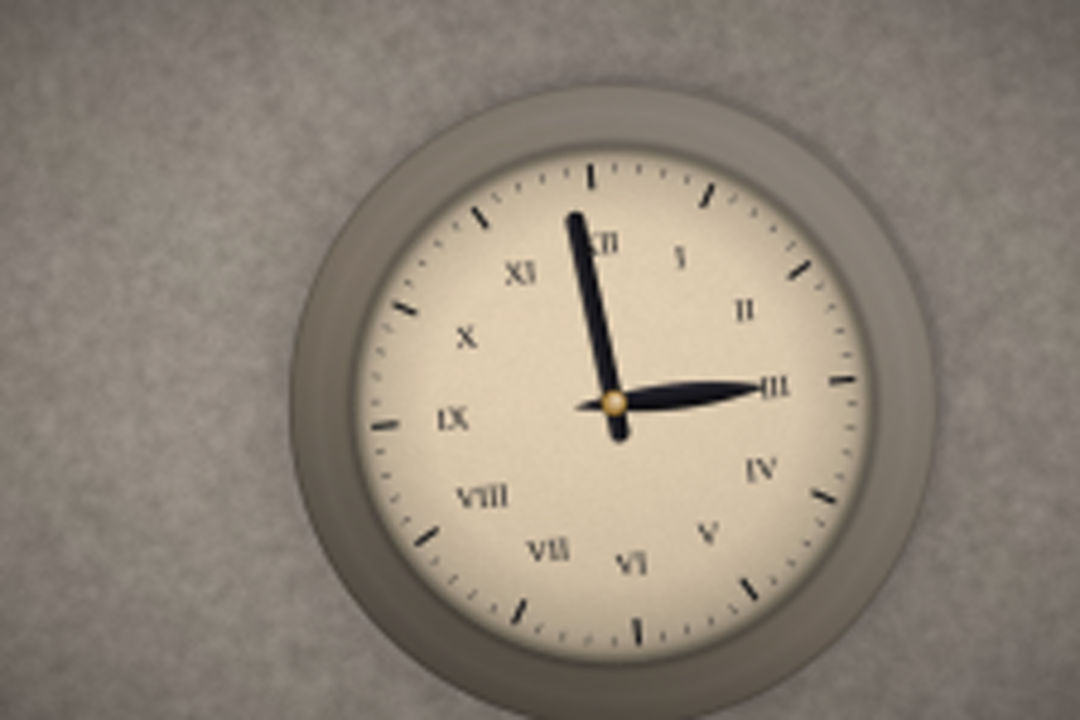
{"hour": 2, "minute": 59}
